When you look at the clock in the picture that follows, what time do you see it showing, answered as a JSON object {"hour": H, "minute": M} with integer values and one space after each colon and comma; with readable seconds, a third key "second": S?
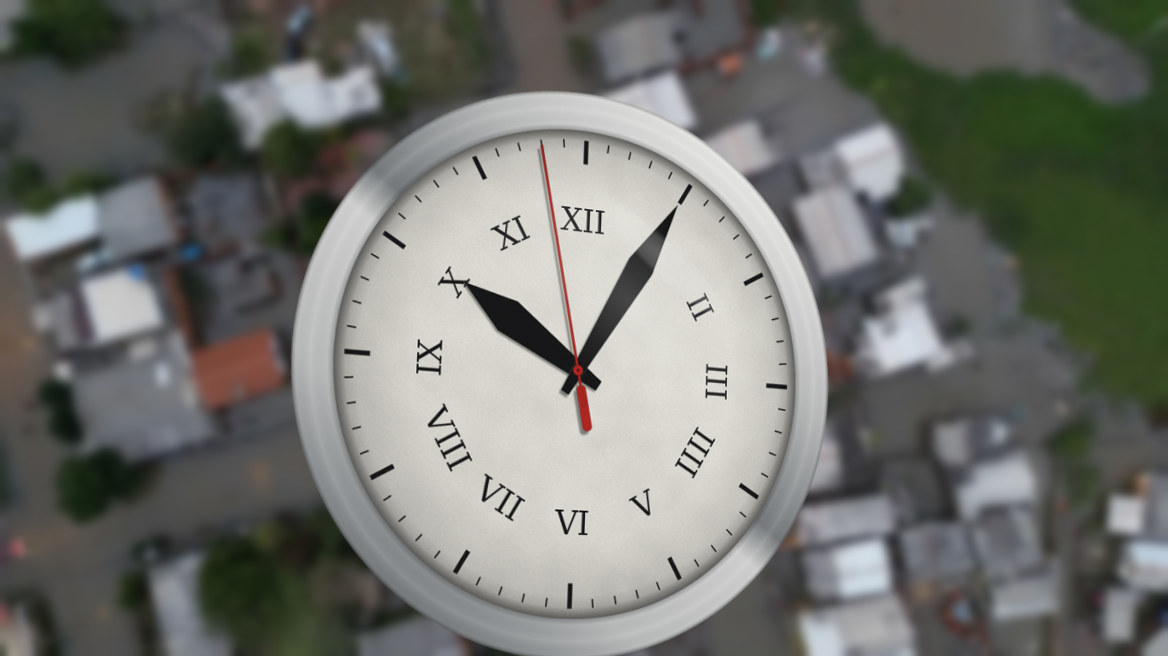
{"hour": 10, "minute": 4, "second": 58}
